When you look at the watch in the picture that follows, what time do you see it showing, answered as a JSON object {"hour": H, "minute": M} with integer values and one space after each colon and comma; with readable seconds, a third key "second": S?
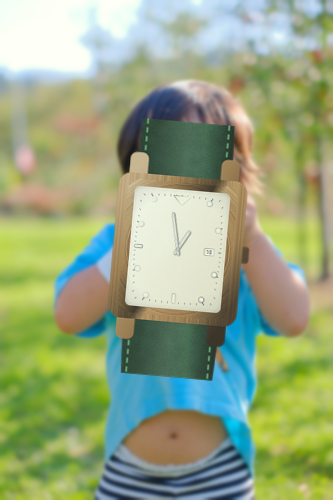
{"hour": 12, "minute": 58}
